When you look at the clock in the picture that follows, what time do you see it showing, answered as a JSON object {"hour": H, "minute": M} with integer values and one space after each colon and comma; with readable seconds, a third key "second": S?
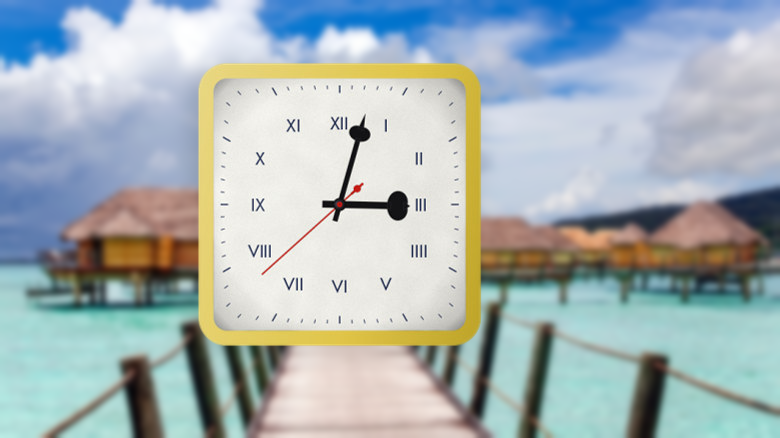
{"hour": 3, "minute": 2, "second": 38}
